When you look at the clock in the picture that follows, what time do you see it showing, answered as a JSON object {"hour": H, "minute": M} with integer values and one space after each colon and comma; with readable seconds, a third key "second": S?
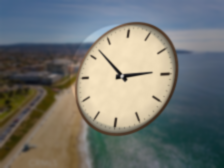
{"hour": 2, "minute": 52}
